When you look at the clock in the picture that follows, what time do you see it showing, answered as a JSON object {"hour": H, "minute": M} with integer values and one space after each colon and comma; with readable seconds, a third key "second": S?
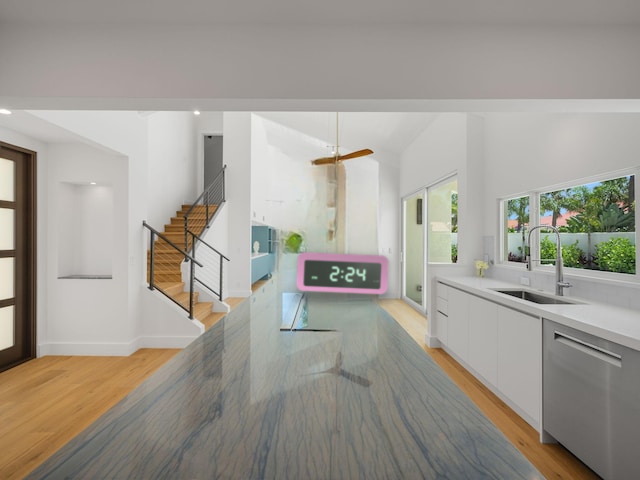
{"hour": 2, "minute": 24}
